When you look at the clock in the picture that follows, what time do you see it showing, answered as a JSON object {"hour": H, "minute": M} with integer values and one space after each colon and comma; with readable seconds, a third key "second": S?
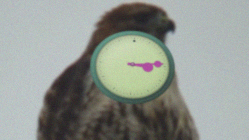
{"hour": 3, "minute": 14}
